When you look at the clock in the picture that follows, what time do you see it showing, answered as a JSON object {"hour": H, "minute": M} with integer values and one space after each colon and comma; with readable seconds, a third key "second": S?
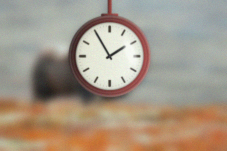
{"hour": 1, "minute": 55}
